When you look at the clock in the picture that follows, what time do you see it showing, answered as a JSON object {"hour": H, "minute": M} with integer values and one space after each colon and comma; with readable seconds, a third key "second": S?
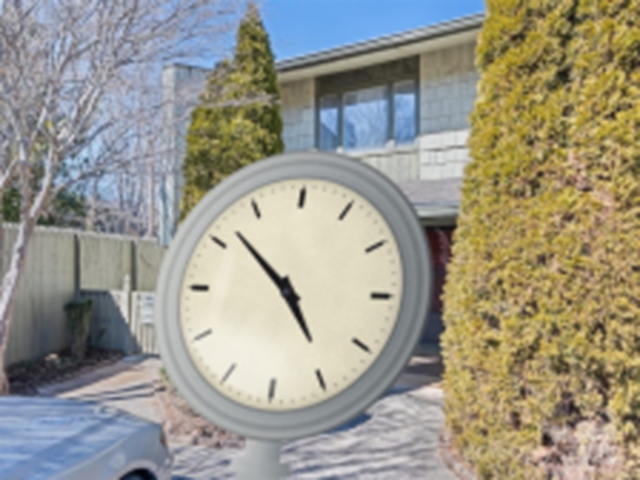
{"hour": 4, "minute": 52}
